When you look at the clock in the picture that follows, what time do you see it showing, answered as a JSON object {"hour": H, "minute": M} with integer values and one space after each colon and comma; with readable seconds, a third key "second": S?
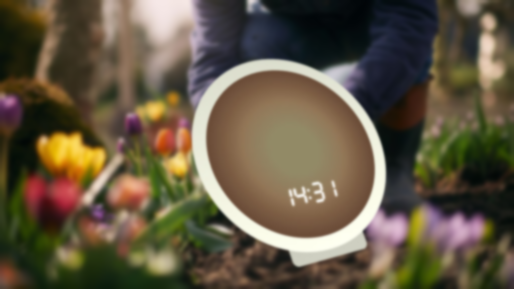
{"hour": 14, "minute": 31}
